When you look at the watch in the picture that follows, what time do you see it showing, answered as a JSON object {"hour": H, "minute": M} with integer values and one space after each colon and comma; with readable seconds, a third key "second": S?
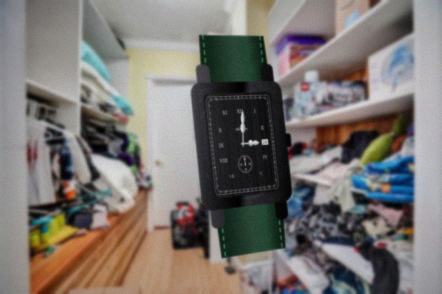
{"hour": 3, "minute": 1}
